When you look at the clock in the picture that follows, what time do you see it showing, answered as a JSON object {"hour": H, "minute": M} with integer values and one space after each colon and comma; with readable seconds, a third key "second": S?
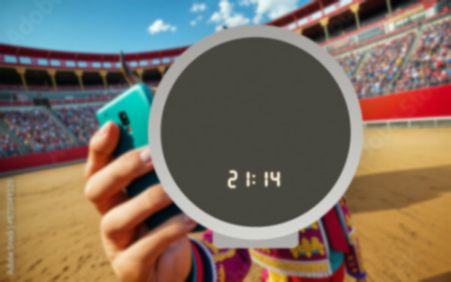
{"hour": 21, "minute": 14}
